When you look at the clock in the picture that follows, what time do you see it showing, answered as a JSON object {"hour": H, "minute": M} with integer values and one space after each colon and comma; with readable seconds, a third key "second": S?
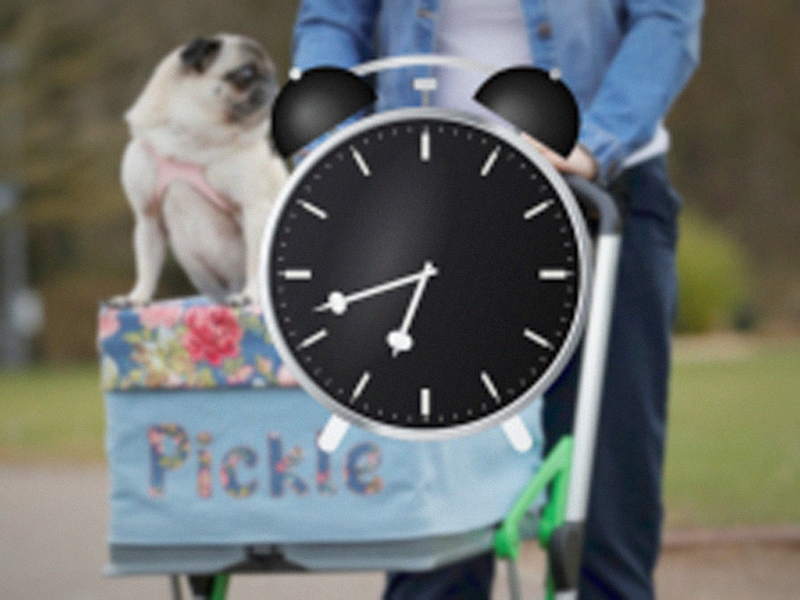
{"hour": 6, "minute": 42}
